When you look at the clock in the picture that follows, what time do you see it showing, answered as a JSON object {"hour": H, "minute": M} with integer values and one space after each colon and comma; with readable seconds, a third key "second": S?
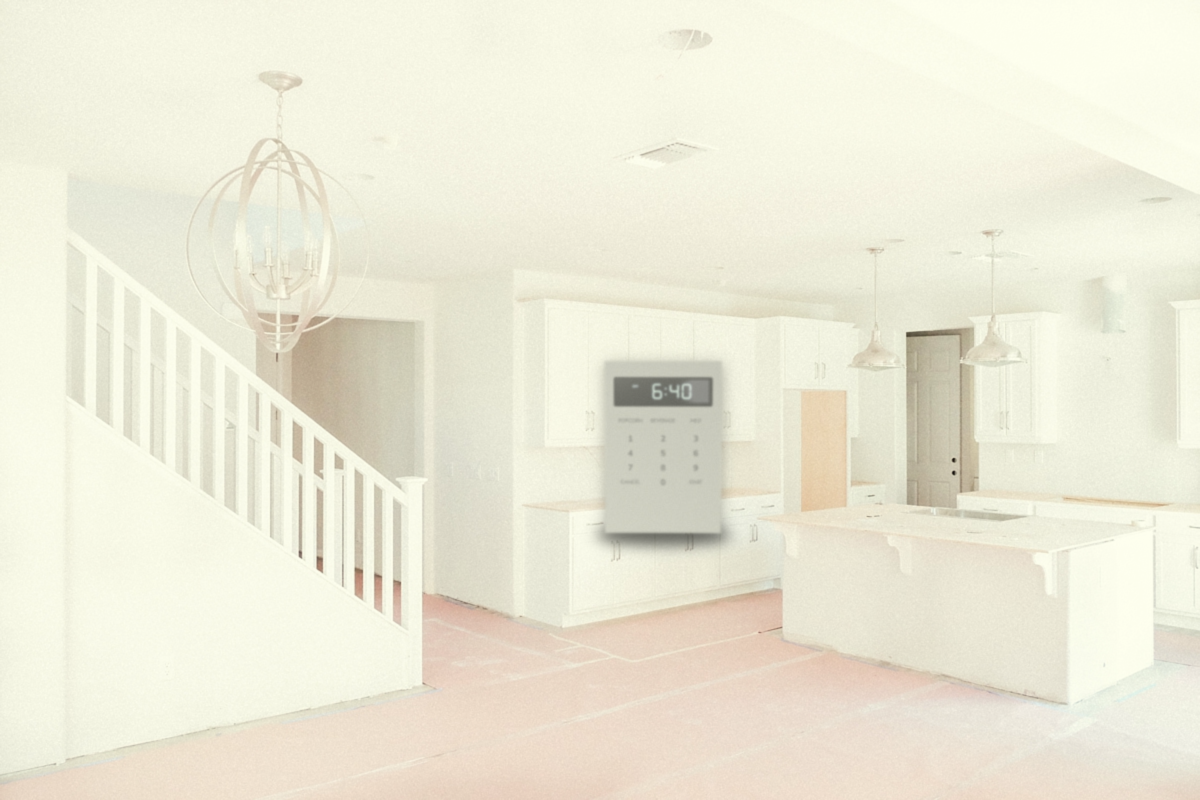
{"hour": 6, "minute": 40}
